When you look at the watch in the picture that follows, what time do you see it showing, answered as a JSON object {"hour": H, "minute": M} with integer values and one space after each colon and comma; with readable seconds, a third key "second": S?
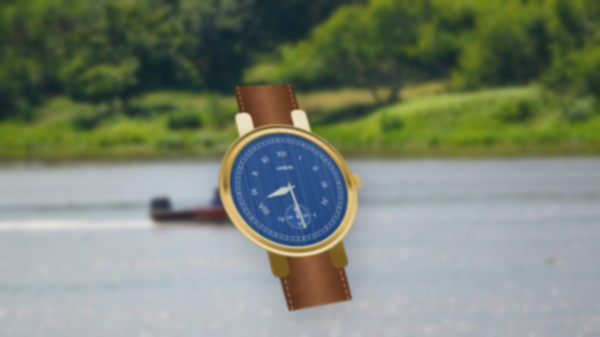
{"hour": 8, "minute": 29}
